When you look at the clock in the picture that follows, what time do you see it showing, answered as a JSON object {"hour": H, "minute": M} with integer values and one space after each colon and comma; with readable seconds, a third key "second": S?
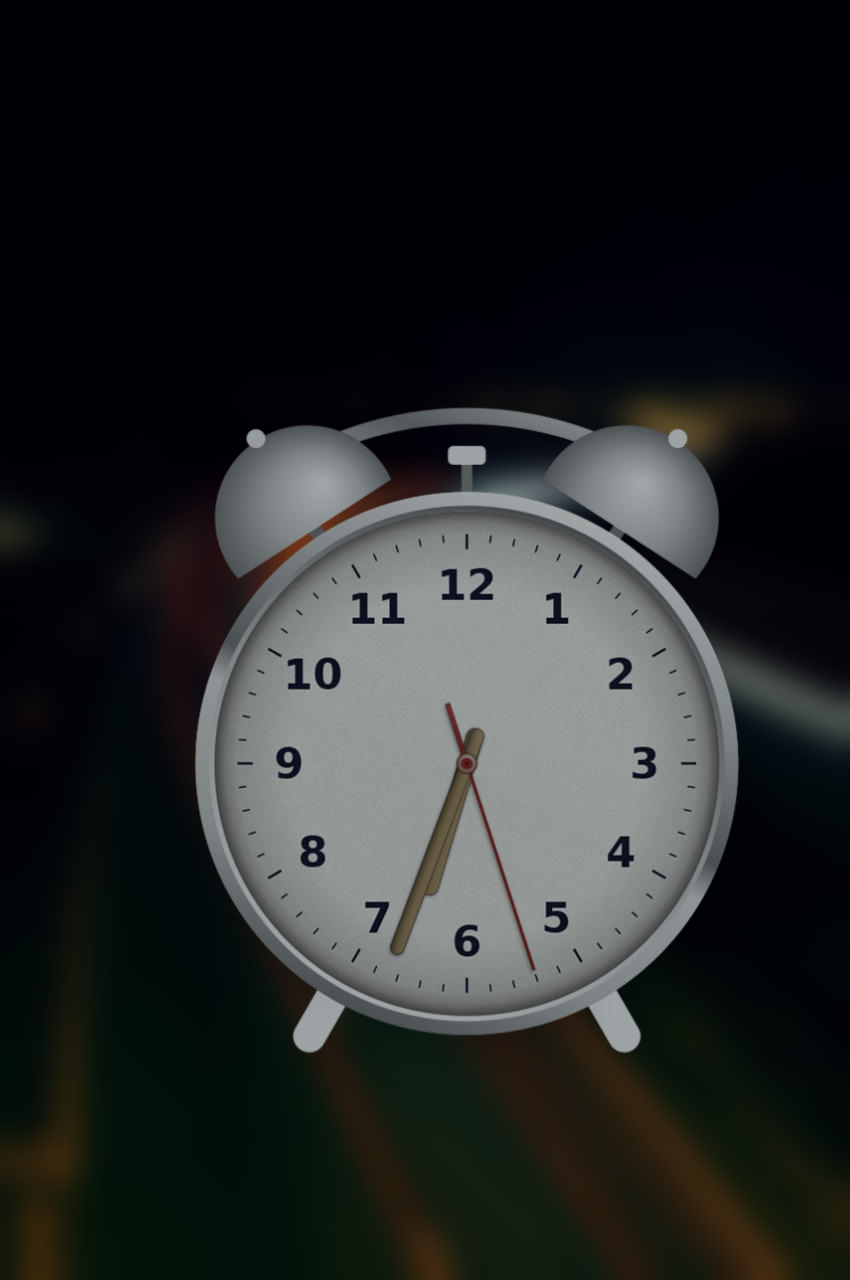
{"hour": 6, "minute": 33, "second": 27}
